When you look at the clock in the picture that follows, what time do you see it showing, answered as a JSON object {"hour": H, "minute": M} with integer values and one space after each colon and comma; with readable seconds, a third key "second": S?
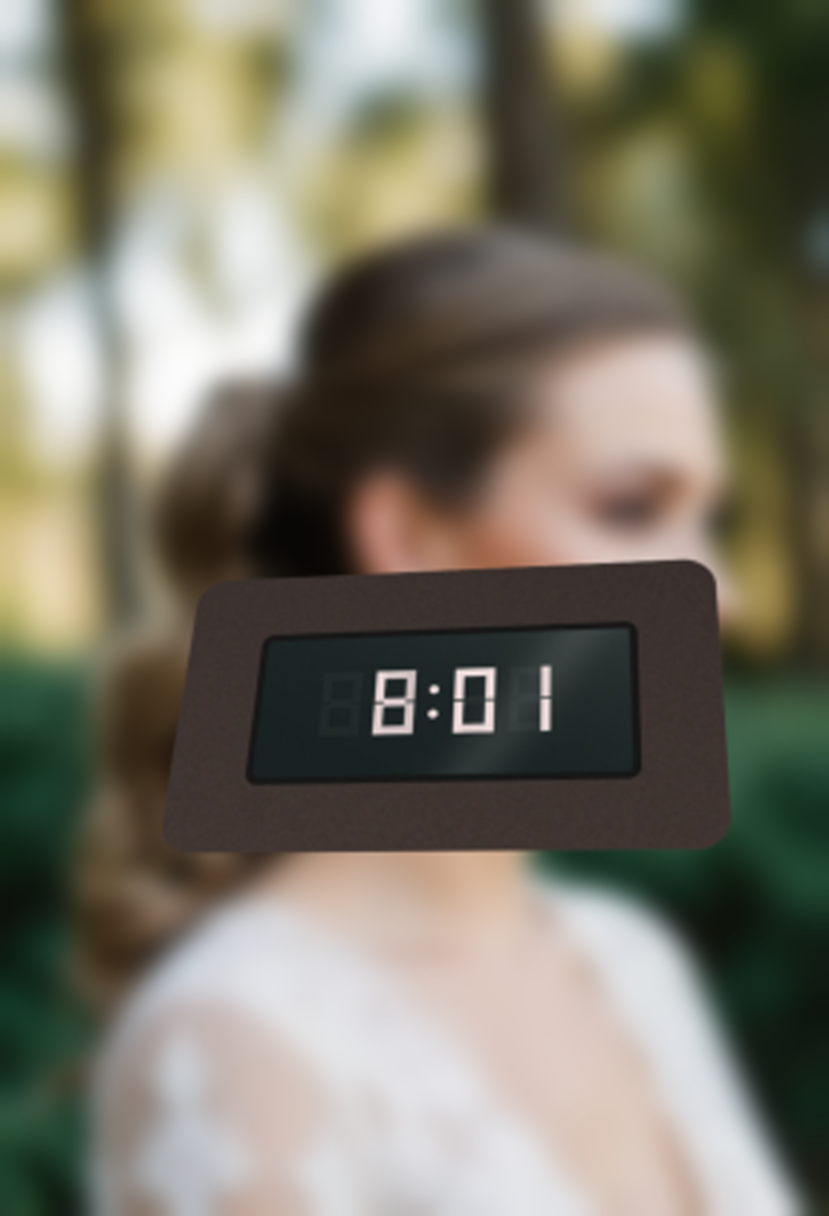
{"hour": 8, "minute": 1}
